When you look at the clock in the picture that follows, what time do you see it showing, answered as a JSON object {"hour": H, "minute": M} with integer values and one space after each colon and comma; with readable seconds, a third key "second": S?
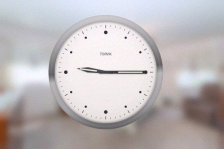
{"hour": 9, "minute": 15}
